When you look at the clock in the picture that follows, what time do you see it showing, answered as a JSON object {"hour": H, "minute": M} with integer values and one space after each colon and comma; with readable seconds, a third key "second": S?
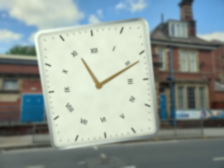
{"hour": 11, "minute": 11}
